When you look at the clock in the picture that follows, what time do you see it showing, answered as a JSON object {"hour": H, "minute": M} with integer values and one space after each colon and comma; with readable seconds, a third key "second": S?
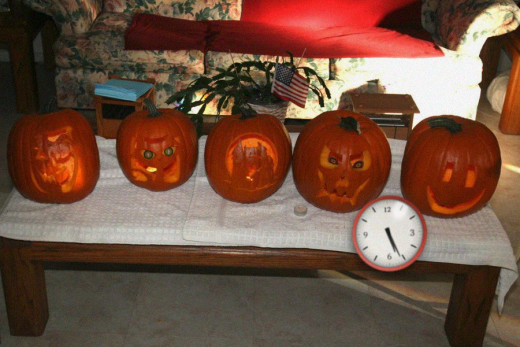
{"hour": 5, "minute": 26}
